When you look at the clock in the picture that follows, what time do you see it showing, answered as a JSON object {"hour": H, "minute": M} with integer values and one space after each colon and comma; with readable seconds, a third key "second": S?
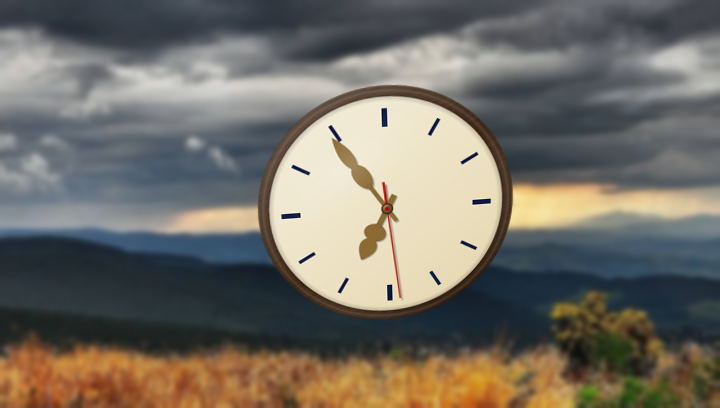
{"hour": 6, "minute": 54, "second": 29}
